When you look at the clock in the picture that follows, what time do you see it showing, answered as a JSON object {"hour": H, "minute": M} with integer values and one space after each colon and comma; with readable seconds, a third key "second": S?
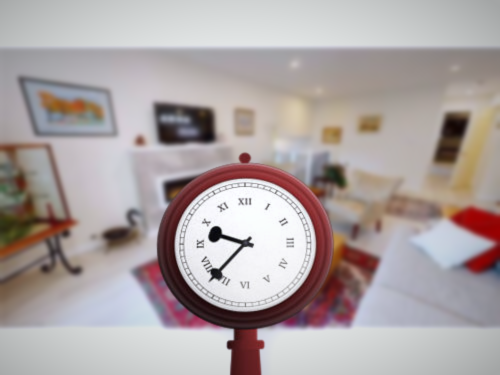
{"hour": 9, "minute": 37}
